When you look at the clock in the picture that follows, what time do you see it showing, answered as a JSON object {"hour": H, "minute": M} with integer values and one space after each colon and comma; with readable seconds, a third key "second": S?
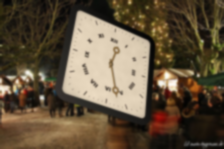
{"hour": 12, "minute": 27}
